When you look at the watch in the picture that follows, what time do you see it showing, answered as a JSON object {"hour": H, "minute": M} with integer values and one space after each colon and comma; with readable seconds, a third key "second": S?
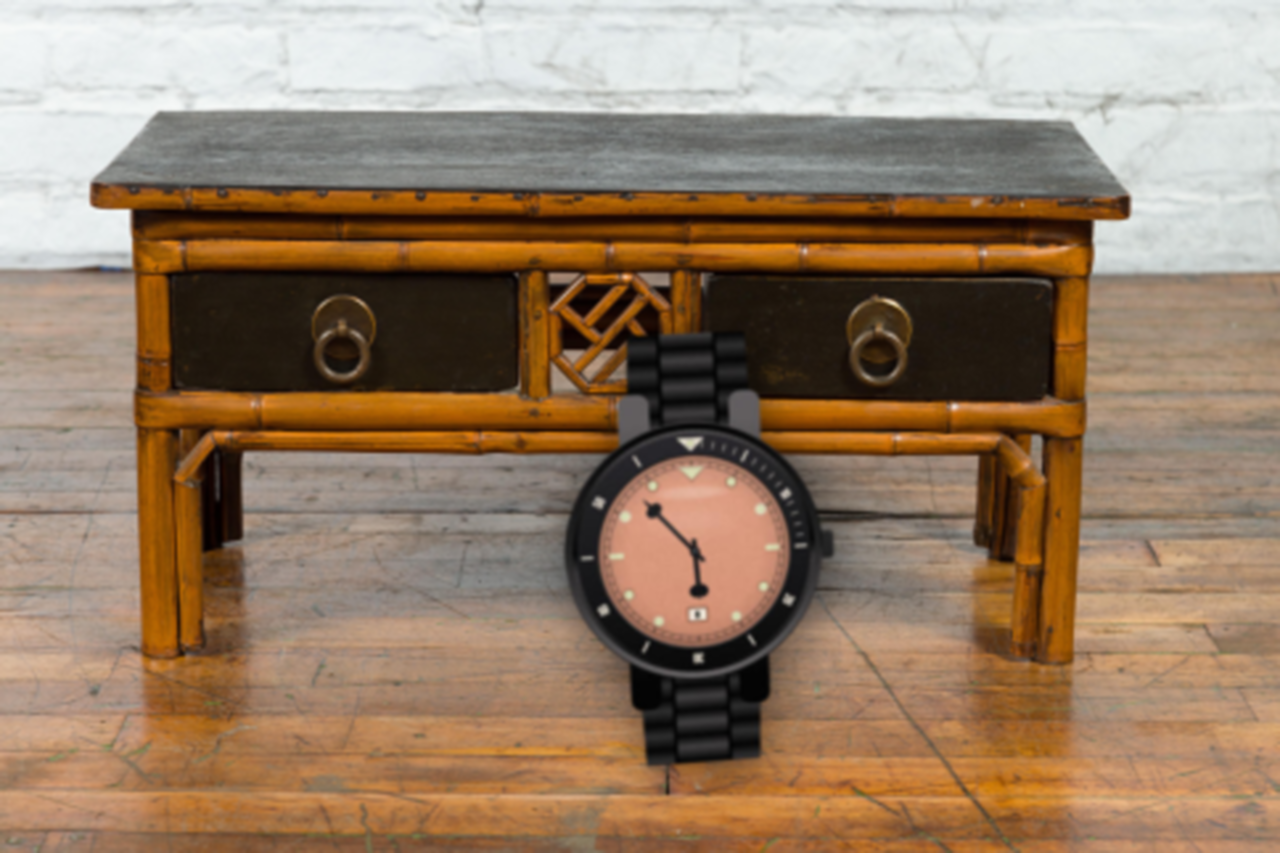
{"hour": 5, "minute": 53}
